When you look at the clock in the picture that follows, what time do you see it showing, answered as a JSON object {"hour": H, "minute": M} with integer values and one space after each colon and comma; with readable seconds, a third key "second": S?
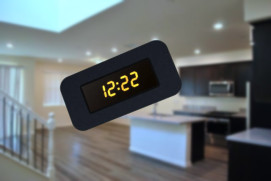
{"hour": 12, "minute": 22}
